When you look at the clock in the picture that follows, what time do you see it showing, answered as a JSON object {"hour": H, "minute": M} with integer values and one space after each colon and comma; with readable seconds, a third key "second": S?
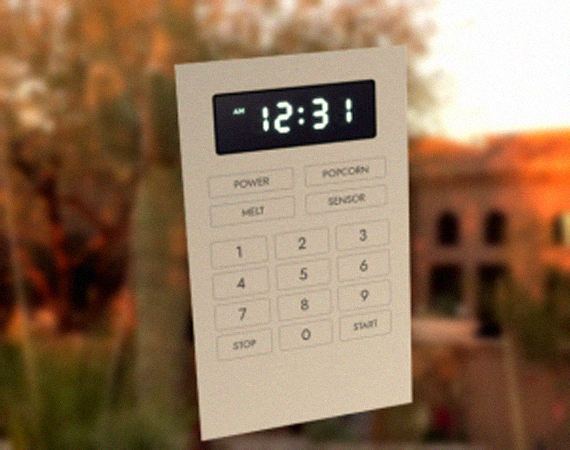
{"hour": 12, "minute": 31}
